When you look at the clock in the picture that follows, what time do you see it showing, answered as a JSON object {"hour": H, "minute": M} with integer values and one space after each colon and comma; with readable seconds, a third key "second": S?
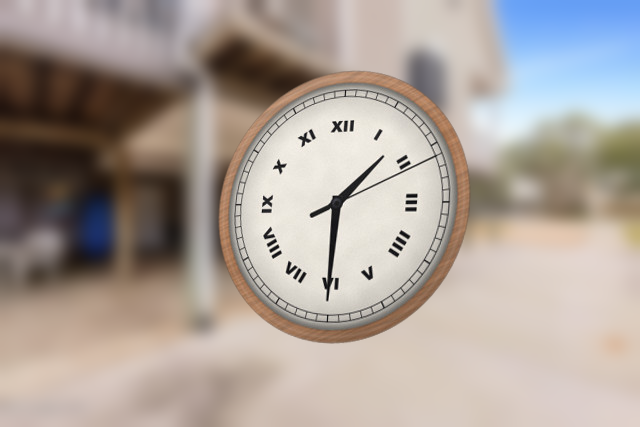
{"hour": 1, "minute": 30, "second": 11}
